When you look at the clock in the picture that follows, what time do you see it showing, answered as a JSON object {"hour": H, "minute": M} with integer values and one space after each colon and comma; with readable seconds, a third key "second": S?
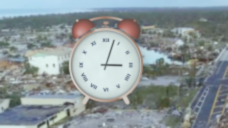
{"hour": 3, "minute": 3}
